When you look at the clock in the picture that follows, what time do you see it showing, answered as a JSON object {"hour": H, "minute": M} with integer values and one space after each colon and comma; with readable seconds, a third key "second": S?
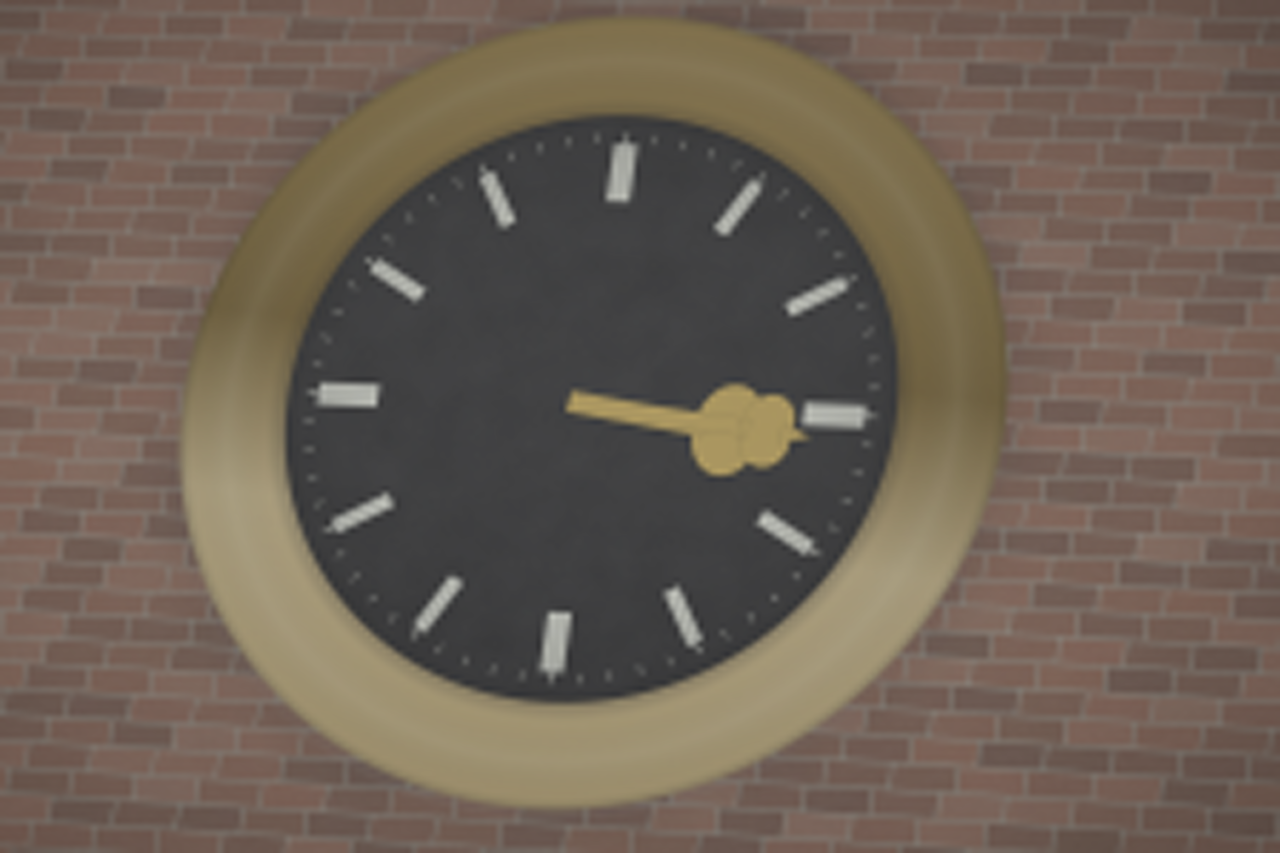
{"hour": 3, "minute": 16}
